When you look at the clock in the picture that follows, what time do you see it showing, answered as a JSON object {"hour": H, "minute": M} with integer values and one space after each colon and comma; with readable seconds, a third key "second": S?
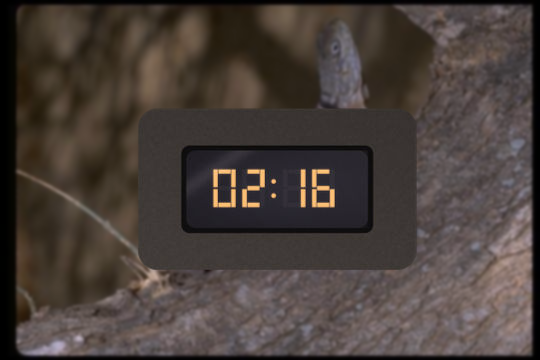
{"hour": 2, "minute": 16}
